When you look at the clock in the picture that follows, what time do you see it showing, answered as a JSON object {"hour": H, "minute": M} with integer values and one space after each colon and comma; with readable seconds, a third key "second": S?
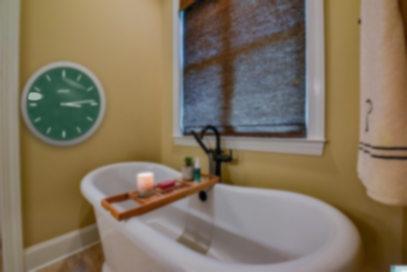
{"hour": 3, "minute": 14}
